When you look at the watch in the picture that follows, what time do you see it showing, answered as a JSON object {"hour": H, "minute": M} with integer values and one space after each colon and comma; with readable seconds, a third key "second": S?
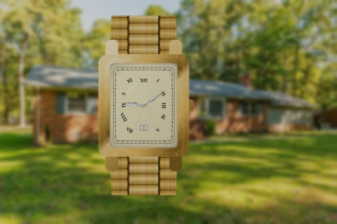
{"hour": 9, "minute": 9}
